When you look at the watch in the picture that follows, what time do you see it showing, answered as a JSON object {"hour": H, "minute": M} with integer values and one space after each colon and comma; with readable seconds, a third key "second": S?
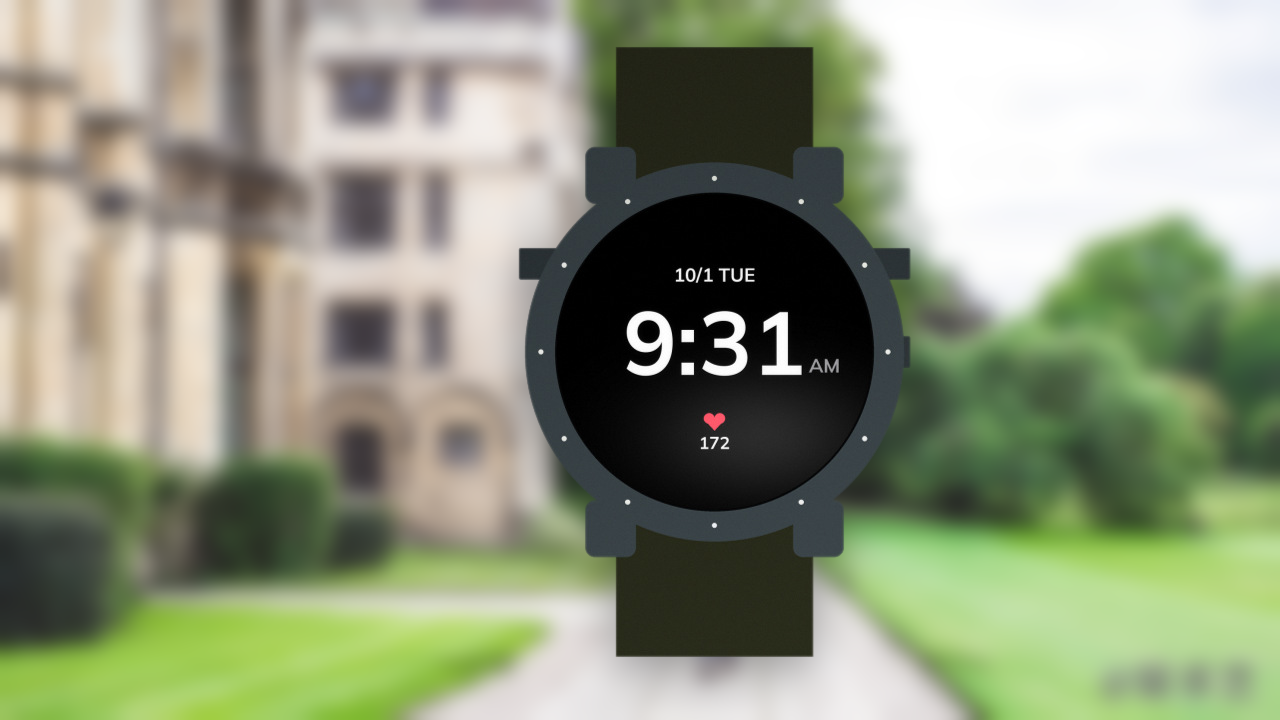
{"hour": 9, "minute": 31}
